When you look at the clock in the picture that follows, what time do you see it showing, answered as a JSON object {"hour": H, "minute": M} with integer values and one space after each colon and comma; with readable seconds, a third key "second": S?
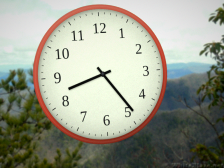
{"hour": 8, "minute": 24}
